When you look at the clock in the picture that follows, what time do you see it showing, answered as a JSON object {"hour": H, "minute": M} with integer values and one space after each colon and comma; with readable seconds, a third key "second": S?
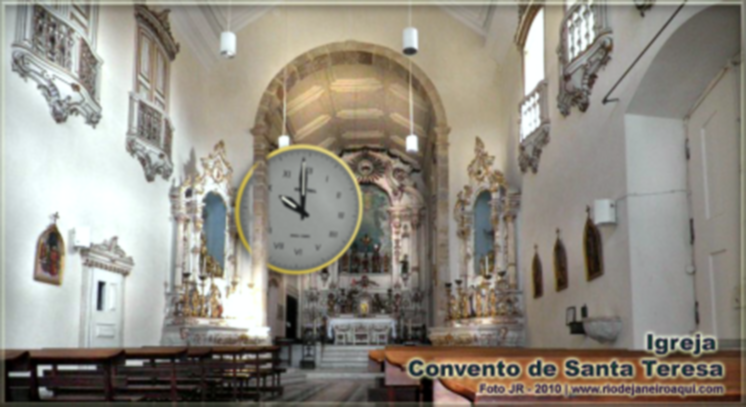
{"hour": 9, "minute": 59}
